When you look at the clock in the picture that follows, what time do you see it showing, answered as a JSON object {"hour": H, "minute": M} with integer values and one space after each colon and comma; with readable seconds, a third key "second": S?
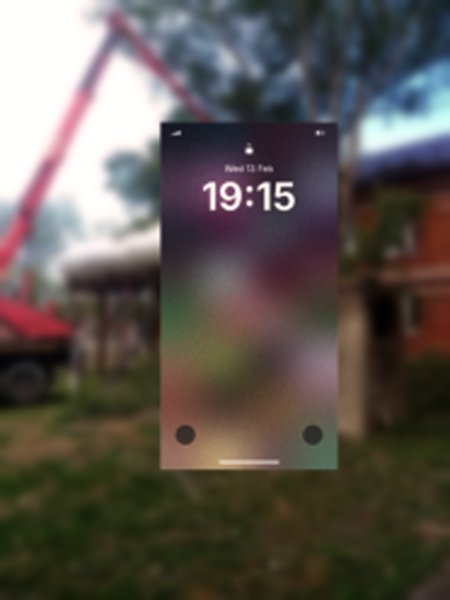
{"hour": 19, "minute": 15}
